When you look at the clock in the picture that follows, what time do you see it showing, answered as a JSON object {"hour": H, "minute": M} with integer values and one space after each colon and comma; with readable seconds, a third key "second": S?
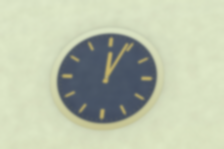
{"hour": 12, "minute": 4}
